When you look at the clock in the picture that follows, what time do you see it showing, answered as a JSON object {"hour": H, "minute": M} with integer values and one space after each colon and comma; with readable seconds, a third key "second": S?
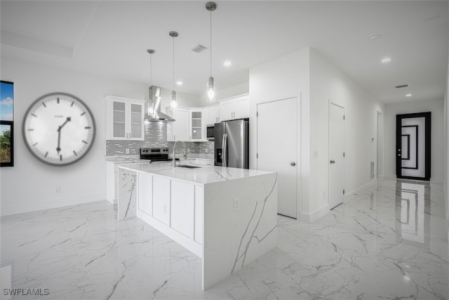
{"hour": 1, "minute": 31}
